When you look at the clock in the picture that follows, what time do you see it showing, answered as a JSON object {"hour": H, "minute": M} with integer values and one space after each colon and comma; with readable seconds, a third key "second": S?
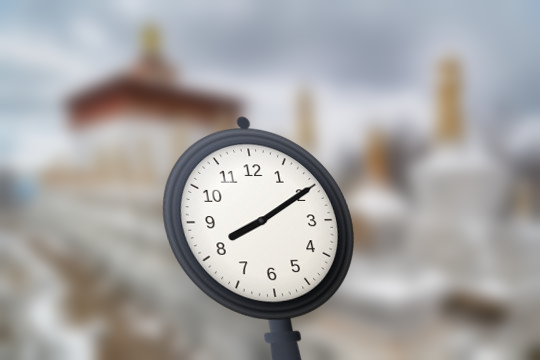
{"hour": 8, "minute": 10}
